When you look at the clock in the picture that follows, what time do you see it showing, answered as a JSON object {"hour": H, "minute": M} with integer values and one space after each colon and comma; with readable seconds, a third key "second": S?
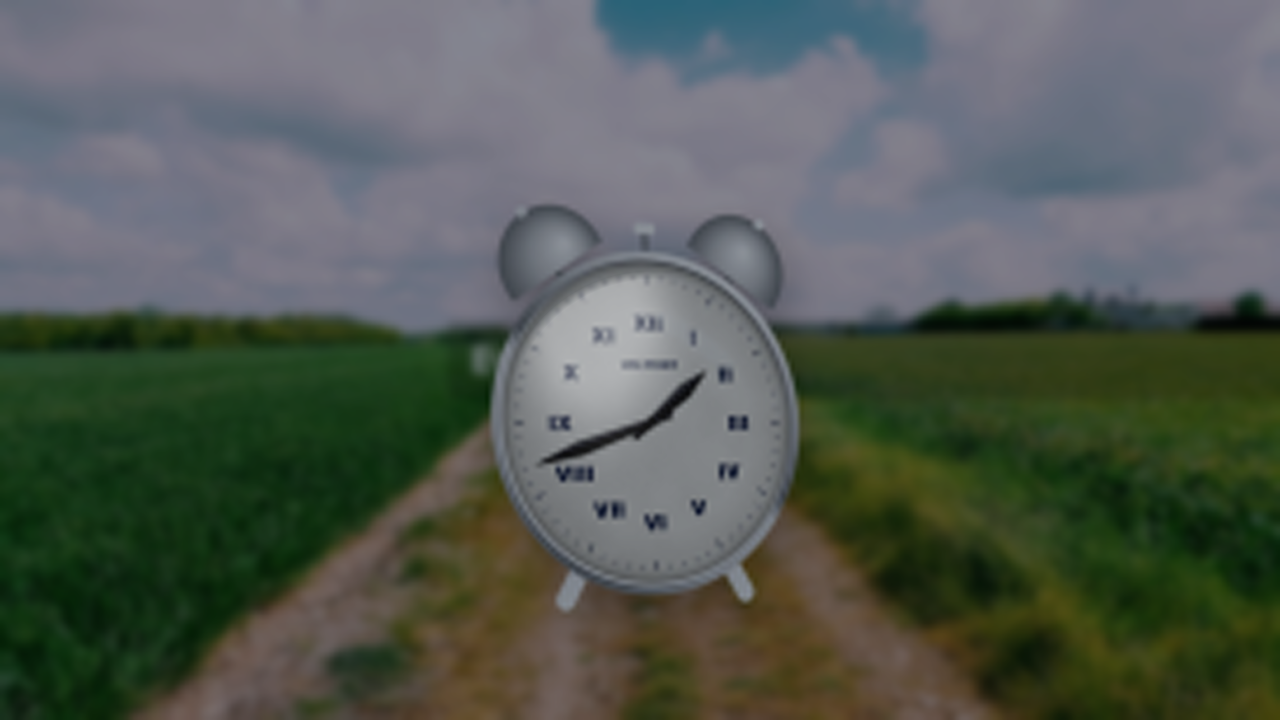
{"hour": 1, "minute": 42}
